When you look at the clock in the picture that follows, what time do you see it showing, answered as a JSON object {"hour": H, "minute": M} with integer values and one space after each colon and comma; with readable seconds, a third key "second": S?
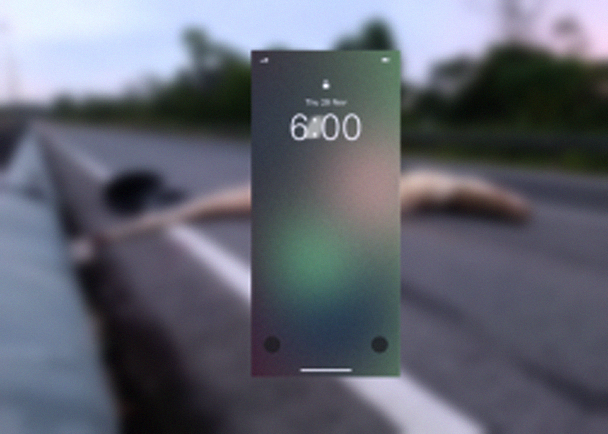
{"hour": 6, "minute": 0}
